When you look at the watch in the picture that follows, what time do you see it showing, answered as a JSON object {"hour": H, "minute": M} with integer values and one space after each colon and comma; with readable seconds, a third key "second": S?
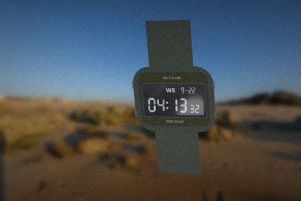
{"hour": 4, "minute": 13, "second": 32}
